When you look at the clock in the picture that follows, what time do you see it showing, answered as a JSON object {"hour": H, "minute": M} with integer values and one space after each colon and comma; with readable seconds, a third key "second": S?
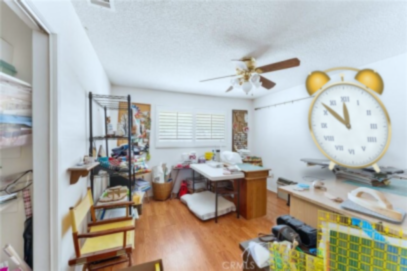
{"hour": 11, "minute": 52}
